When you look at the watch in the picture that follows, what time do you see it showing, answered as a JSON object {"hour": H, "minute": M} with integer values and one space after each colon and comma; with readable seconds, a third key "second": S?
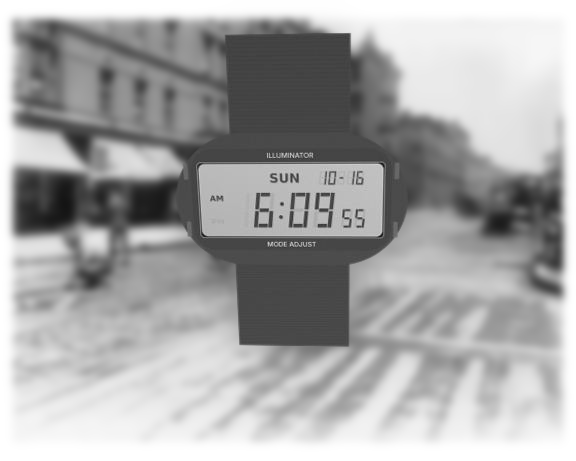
{"hour": 6, "minute": 9, "second": 55}
